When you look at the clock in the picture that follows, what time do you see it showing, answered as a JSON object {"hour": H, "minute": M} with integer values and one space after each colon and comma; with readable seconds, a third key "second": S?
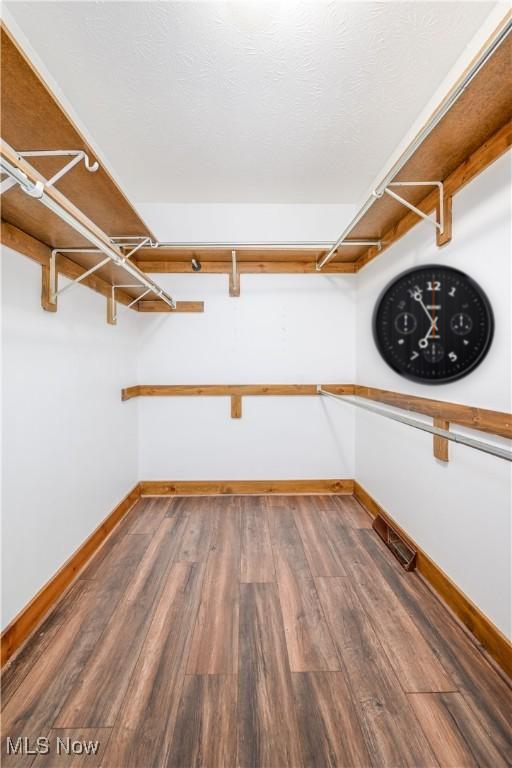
{"hour": 6, "minute": 55}
